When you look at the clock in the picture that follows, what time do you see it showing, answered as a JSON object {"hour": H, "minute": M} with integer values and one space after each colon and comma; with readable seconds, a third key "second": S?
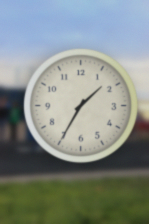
{"hour": 1, "minute": 35}
